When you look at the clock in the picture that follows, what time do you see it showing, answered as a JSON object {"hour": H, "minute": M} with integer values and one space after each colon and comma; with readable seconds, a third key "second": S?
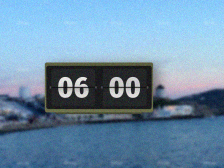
{"hour": 6, "minute": 0}
